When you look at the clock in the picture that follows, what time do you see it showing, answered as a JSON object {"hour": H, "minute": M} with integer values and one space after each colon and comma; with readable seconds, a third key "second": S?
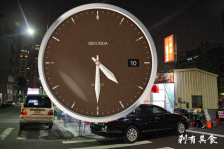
{"hour": 4, "minute": 30}
